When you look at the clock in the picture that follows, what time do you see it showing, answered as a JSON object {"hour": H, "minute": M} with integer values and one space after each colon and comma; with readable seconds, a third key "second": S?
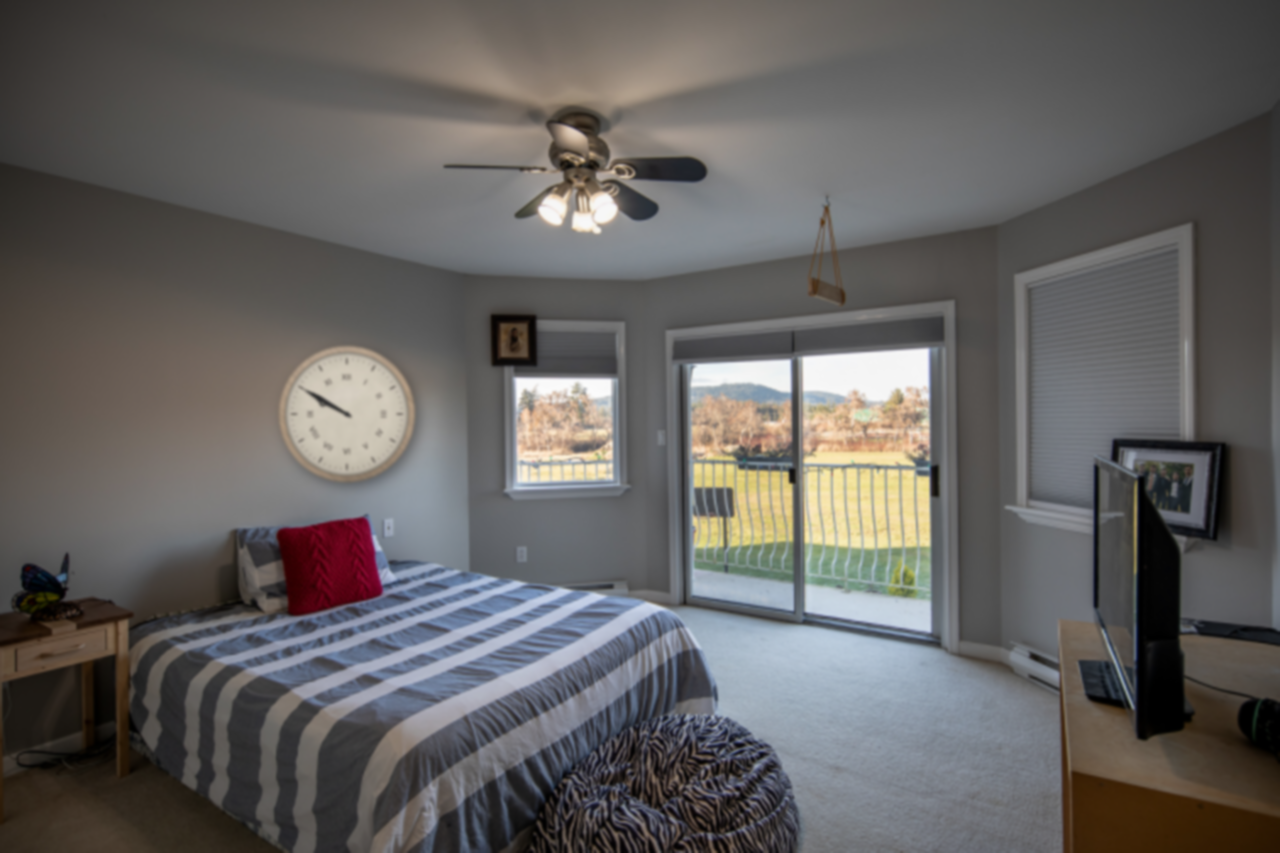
{"hour": 9, "minute": 50}
